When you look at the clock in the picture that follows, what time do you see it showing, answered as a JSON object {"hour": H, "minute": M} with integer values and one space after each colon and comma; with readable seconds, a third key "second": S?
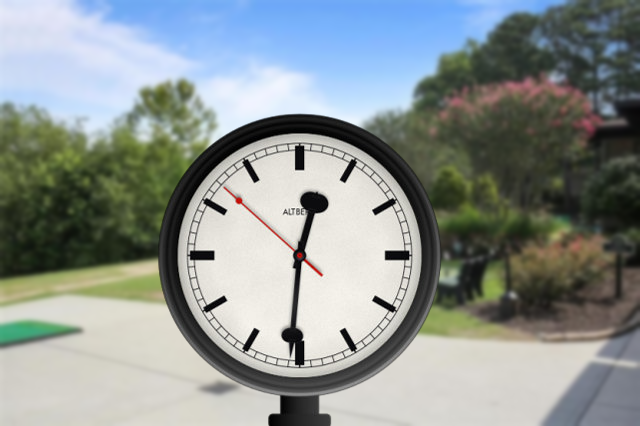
{"hour": 12, "minute": 30, "second": 52}
